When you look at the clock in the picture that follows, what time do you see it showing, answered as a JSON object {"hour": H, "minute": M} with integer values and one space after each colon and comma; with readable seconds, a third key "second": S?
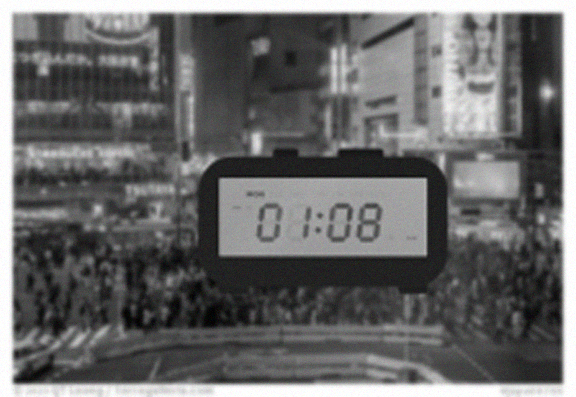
{"hour": 1, "minute": 8}
